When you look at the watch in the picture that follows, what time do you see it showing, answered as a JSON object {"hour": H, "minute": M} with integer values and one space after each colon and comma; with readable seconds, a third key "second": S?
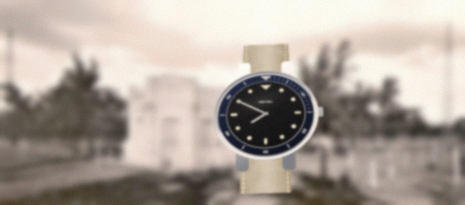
{"hour": 7, "minute": 50}
